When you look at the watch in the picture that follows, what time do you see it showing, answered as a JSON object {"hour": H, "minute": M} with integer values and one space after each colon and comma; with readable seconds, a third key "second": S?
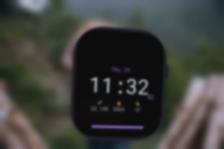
{"hour": 11, "minute": 32}
